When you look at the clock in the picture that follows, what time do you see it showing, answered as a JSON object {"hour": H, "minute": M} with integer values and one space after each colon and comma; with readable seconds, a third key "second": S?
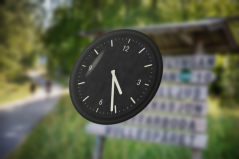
{"hour": 4, "minute": 26}
